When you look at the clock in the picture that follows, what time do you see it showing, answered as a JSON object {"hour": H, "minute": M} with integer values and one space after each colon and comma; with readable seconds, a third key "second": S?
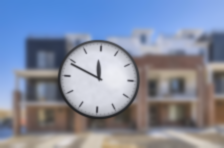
{"hour": 11, "minute": 49}
